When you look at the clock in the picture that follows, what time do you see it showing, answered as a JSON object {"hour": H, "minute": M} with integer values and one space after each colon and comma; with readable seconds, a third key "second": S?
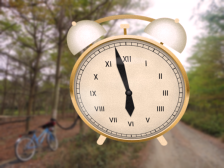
{"hour": 5, "minute": 58}
